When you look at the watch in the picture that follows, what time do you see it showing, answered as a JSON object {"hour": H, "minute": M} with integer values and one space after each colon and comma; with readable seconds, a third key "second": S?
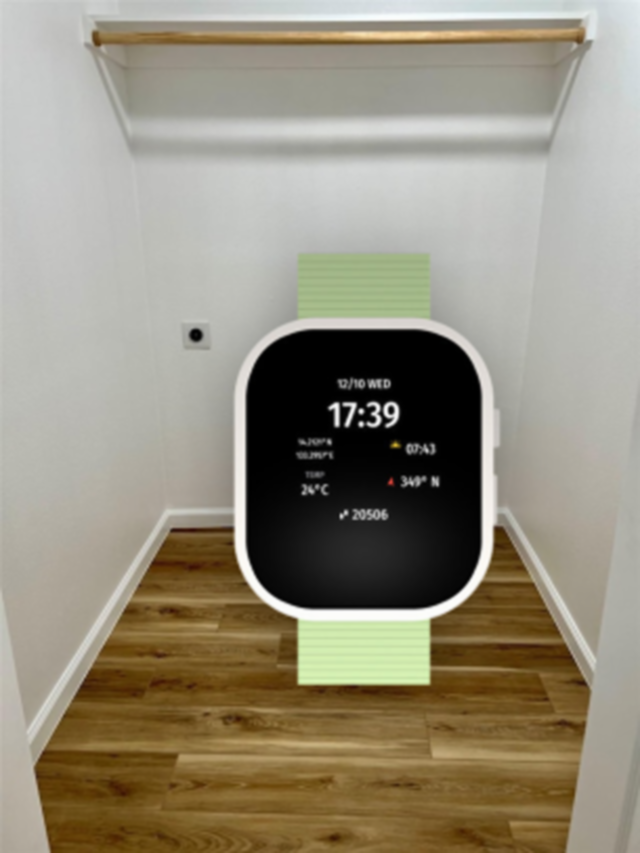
{"hour": 17, "minute": 39}
